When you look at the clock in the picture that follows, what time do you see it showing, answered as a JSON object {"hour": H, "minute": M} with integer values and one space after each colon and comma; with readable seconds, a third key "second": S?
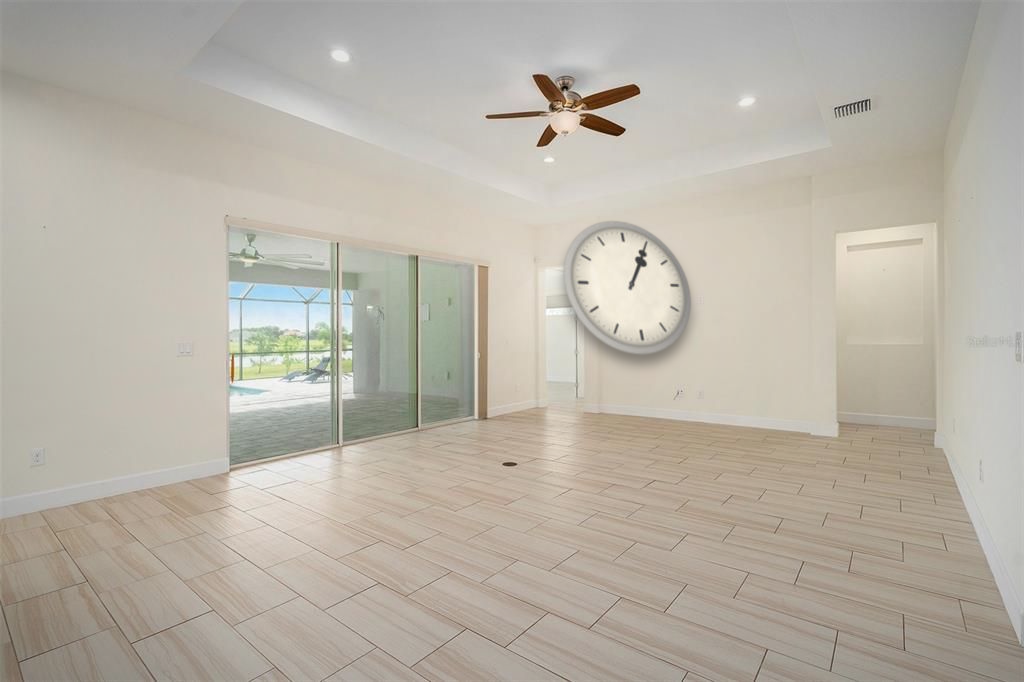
{"hour": 1, "minute": 5}
